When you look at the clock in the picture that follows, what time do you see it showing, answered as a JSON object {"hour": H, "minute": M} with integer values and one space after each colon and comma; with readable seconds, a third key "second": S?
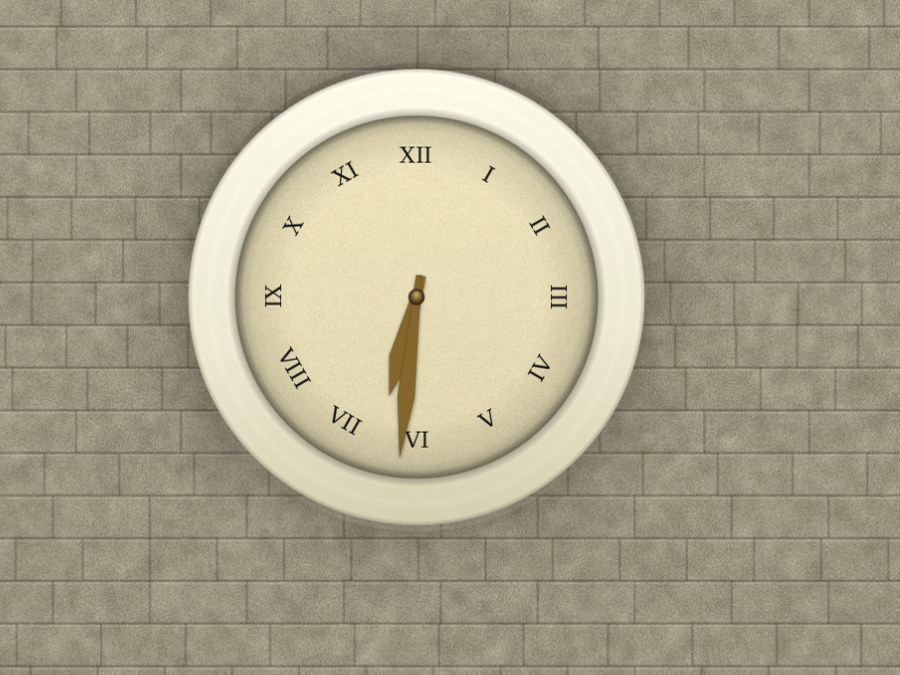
{"hour": 6, "minute": 31}
